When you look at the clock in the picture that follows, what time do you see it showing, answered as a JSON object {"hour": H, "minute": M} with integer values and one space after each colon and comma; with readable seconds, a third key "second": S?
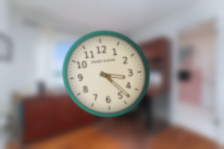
{"hour": 3, "minute": 23}
